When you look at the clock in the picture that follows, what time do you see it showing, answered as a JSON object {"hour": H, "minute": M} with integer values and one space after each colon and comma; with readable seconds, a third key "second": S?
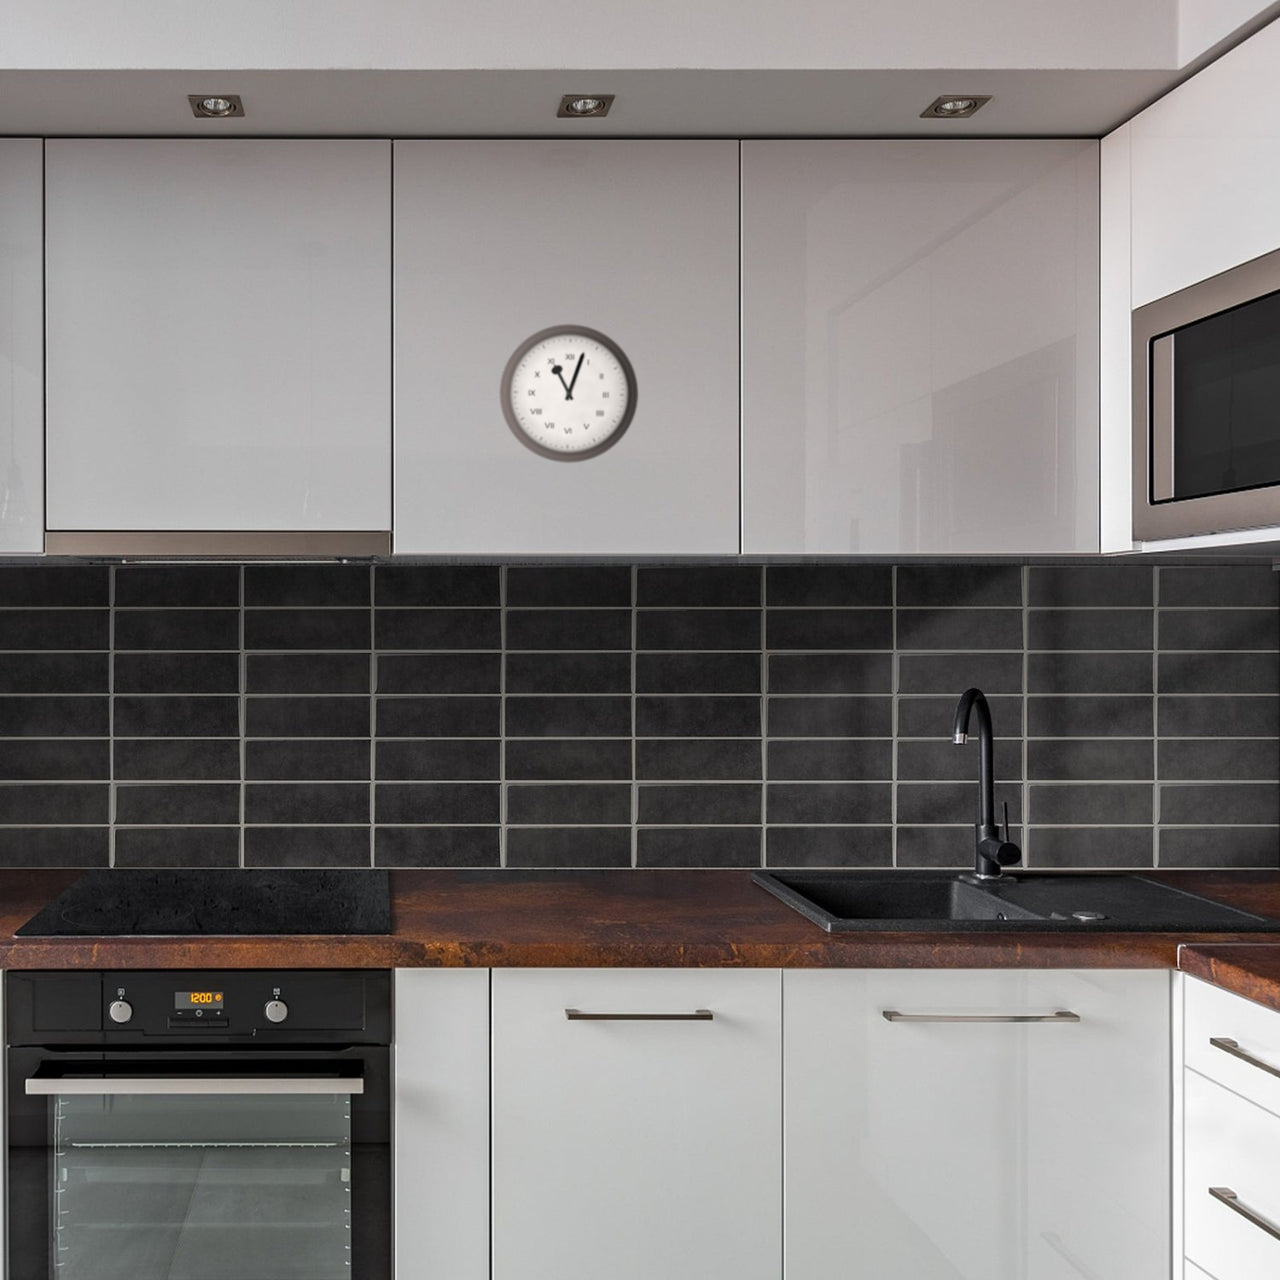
{"hour": 11, "minute": 3}
